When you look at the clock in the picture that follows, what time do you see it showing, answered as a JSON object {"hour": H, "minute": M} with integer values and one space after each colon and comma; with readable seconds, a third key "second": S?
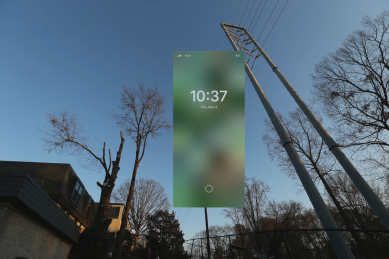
{"hour": 10, "minute": 37}
